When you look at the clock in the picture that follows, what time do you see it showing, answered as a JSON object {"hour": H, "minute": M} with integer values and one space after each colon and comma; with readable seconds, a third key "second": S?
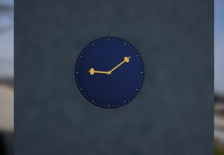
{"hour": 9, "minute": 9}
